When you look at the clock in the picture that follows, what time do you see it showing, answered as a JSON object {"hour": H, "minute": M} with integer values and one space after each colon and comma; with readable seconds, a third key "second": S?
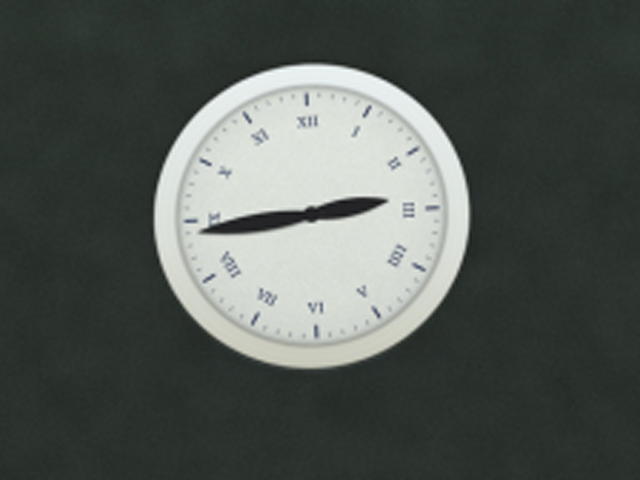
{"hour": 2, "minute": 44}
